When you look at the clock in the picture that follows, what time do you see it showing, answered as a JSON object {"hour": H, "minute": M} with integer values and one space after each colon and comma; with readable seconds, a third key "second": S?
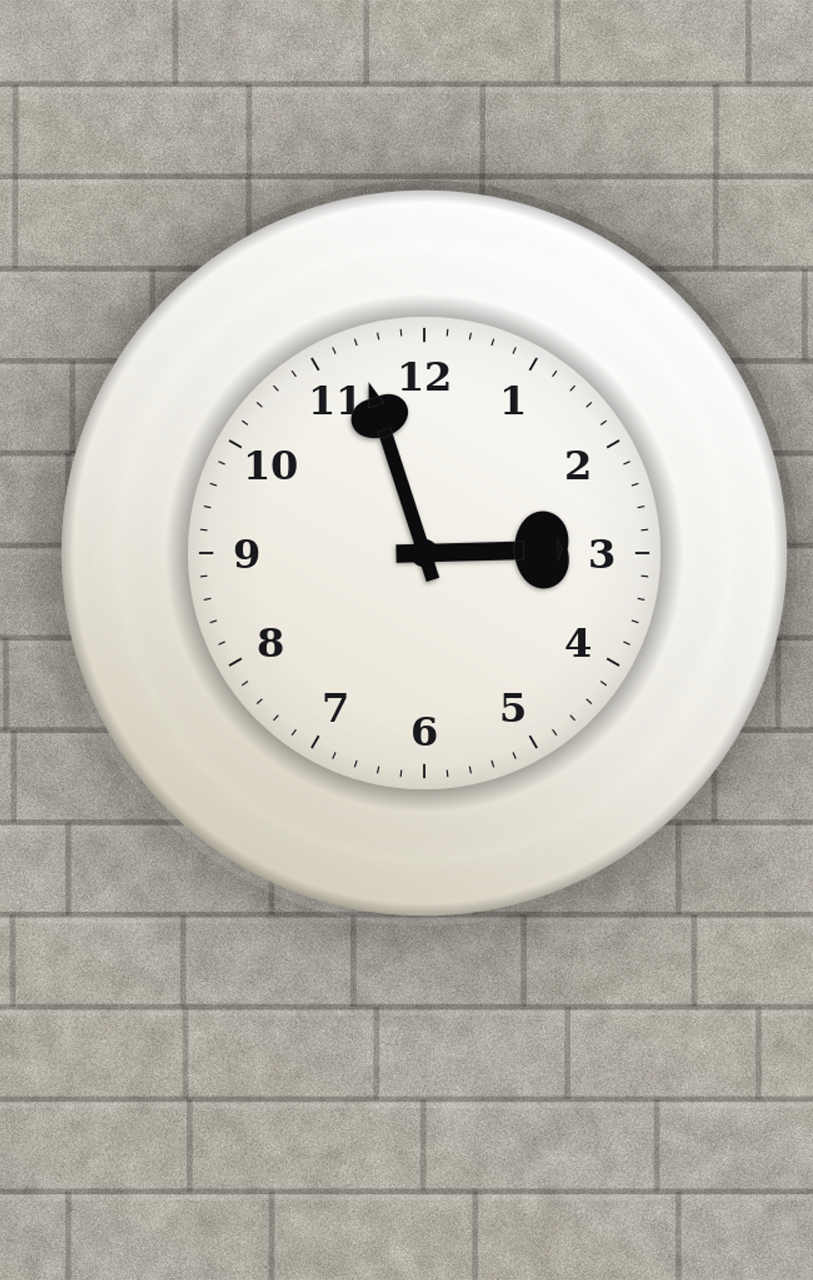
{"hour": 2, "minute": 57}
